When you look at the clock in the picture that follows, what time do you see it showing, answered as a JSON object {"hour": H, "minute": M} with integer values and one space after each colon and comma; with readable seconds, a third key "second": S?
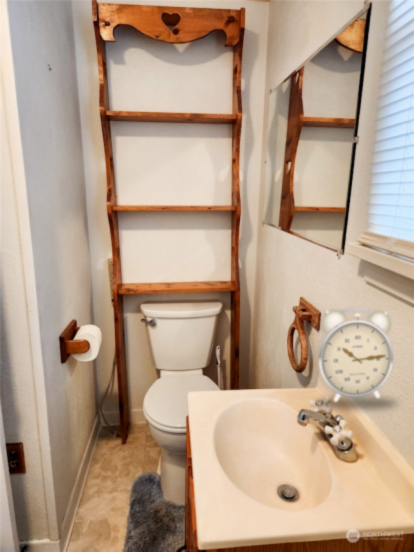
{"hour": 10, "minute": 14}
